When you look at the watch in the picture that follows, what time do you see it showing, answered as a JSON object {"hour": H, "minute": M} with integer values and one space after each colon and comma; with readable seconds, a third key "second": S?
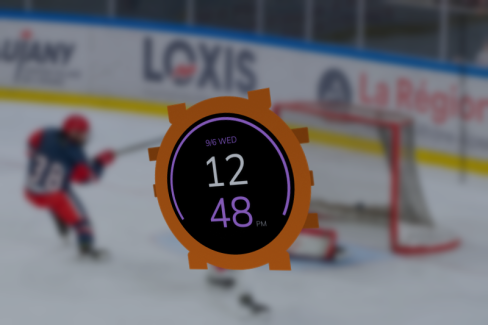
{"hour": 12, "minute": 48}
